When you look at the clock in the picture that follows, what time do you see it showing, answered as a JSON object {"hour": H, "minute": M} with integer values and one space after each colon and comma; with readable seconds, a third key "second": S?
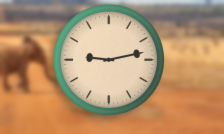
{"hour": 9, "minute": 13}
